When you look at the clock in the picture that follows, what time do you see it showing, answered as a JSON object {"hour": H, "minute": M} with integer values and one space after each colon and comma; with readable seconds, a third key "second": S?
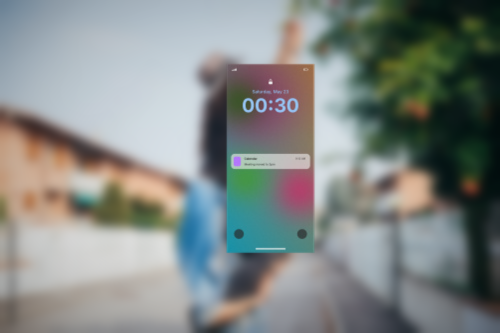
{"hour": 0, "minute": 30}
